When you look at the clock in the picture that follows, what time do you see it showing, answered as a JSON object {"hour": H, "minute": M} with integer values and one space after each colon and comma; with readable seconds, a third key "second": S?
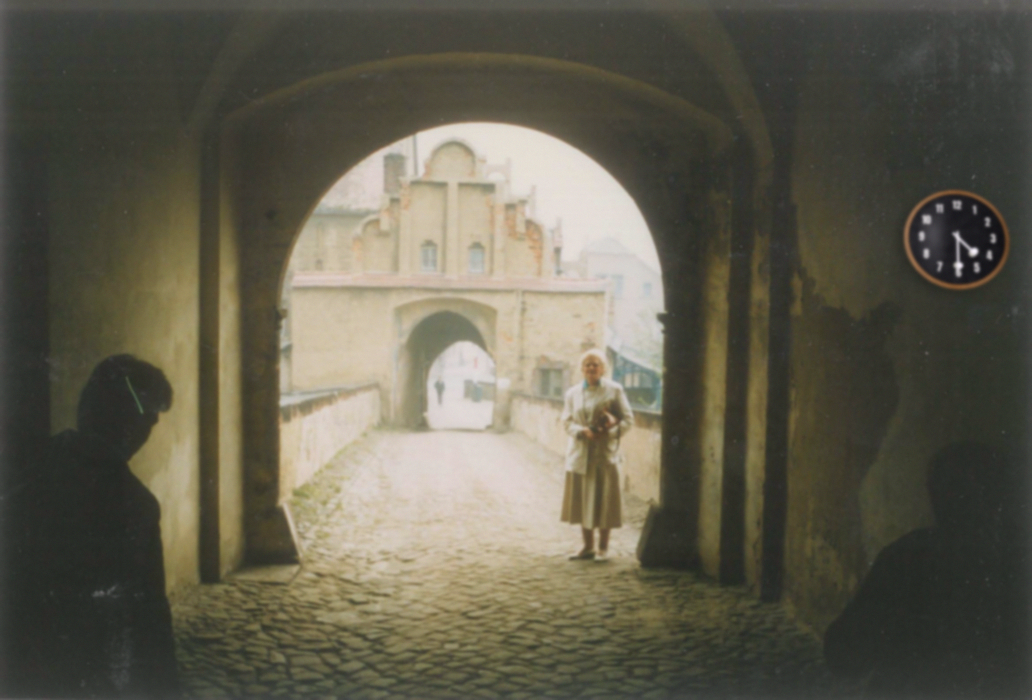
{"hour": 4, "minute": 30}
